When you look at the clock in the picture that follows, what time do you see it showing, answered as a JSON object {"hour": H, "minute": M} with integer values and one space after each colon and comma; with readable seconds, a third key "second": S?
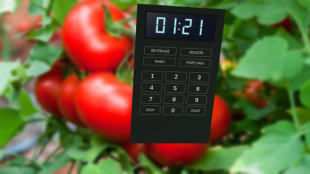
{"hour": 1, "minute": 21}
